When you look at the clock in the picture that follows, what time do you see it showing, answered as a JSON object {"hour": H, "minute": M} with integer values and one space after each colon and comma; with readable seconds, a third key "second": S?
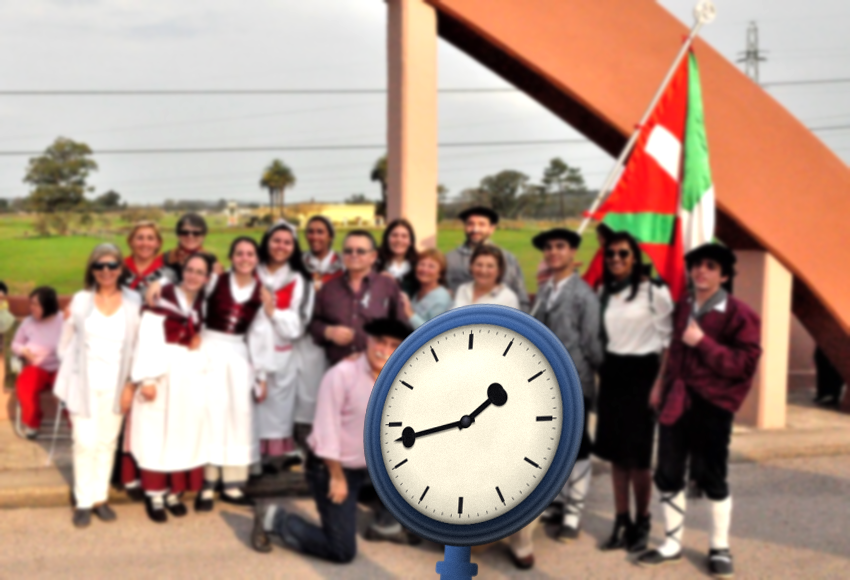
{"hour": 1, "minute": 43}
